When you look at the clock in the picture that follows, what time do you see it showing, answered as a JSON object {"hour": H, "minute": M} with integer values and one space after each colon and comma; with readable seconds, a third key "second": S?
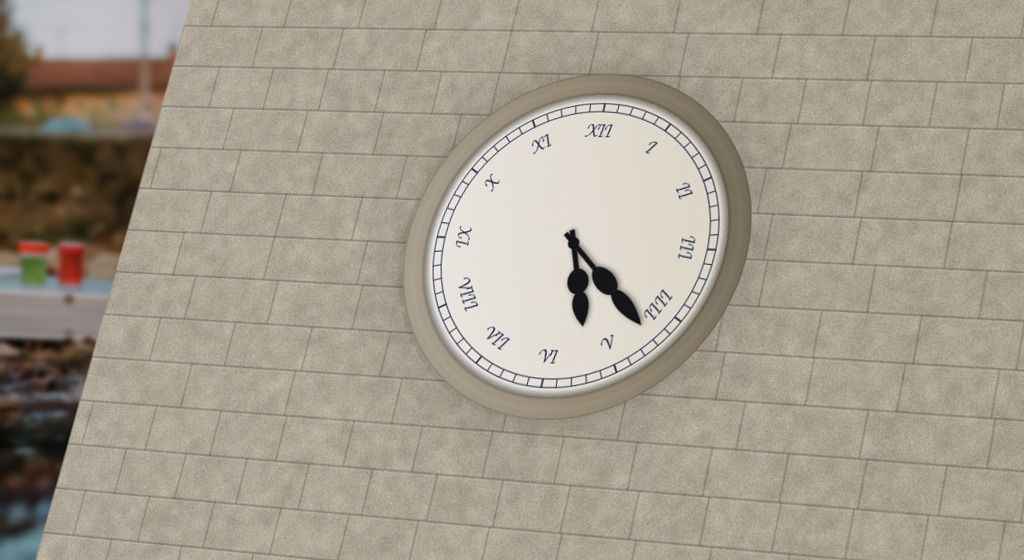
{"hour": 5, "minute": 22}
